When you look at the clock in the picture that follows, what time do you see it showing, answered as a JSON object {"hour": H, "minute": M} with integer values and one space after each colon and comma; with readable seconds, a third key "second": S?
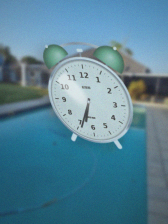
{"hour": 6, "minute": 34}
